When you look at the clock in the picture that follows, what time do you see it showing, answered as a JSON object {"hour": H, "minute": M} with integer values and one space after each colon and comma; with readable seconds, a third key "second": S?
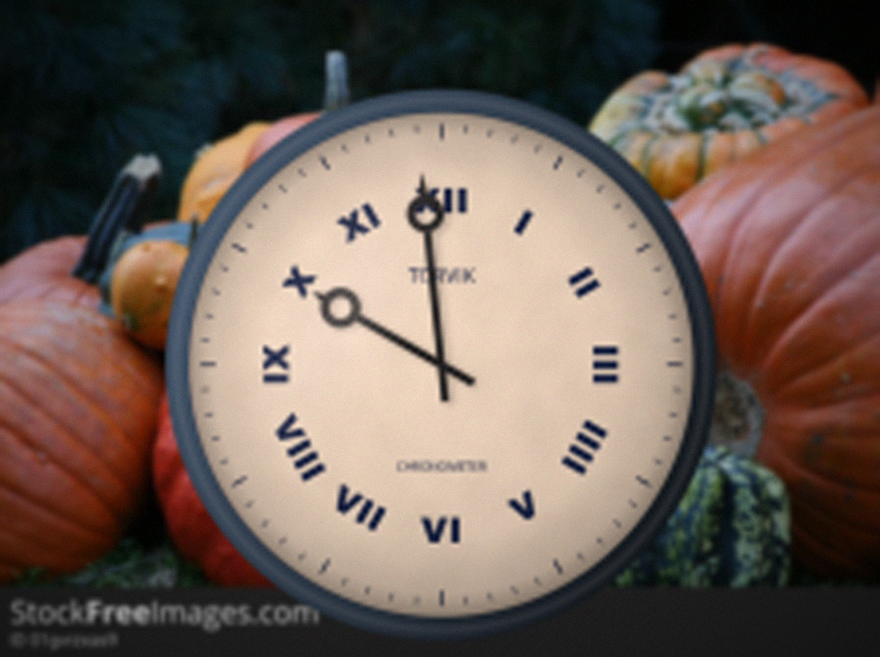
{"hour": 9, "minute": 59}
